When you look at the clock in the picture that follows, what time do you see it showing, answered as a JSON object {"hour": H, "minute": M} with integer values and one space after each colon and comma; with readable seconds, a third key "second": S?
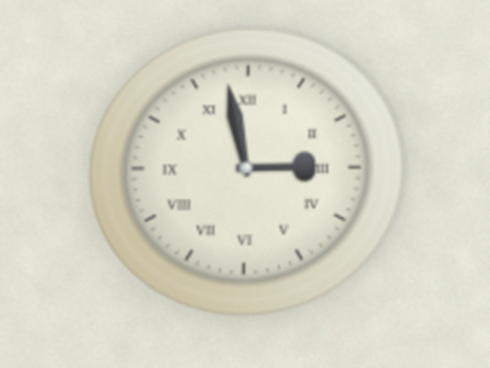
{"hour": 2, "minute": 58}
